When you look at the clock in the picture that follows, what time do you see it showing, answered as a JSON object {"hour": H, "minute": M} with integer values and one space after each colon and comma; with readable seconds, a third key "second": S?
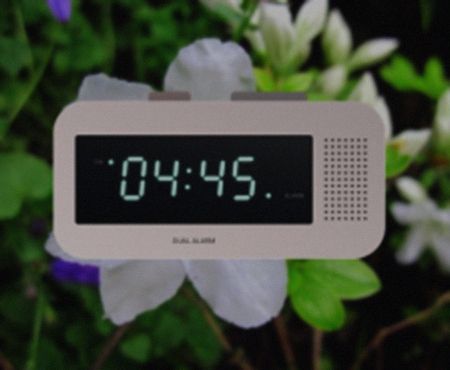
{"hour": 4, "minute": 45}
